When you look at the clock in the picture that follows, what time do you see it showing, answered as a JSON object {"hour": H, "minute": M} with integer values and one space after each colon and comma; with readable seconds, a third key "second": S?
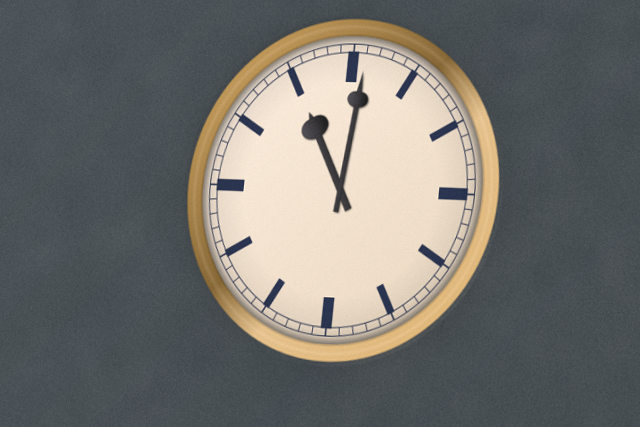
{"hour": 11, "minute": 1}
